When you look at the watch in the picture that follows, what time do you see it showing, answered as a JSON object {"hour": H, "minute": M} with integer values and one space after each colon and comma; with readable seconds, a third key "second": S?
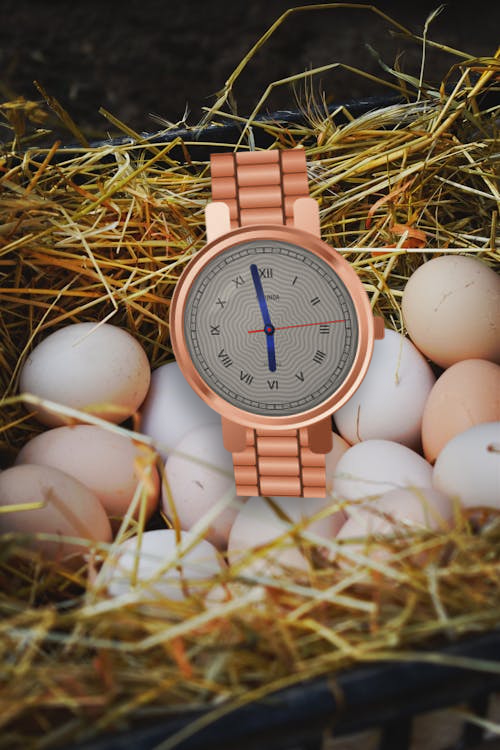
{"hour": 5, "minute": 58, "second": 14}
